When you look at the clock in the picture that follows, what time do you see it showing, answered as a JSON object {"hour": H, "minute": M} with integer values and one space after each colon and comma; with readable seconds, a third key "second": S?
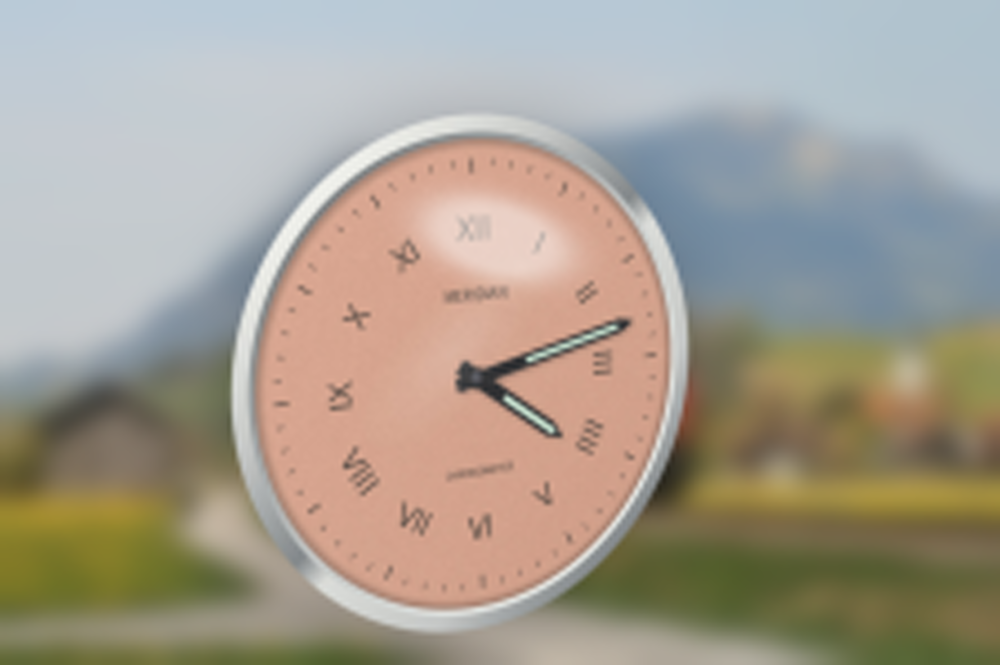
{"hour": 4, "minute": 13}
